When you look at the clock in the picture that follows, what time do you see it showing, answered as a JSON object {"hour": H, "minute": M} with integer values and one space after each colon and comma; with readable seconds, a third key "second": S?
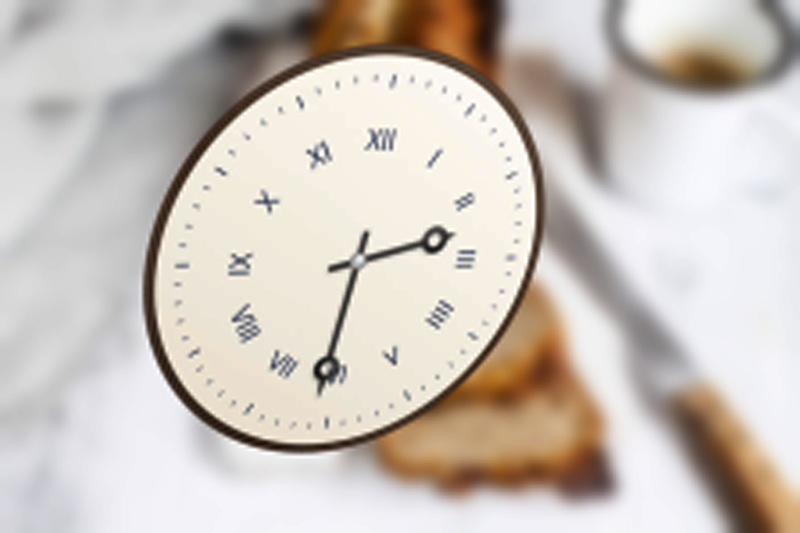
{"hour": 2, "minute": 31}
